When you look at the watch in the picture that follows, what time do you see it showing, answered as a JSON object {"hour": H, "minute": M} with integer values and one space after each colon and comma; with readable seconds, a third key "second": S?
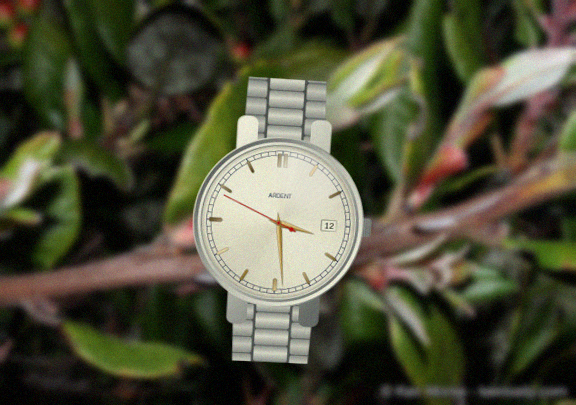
{"hour": 3, "minute": 28, "second": 49}
